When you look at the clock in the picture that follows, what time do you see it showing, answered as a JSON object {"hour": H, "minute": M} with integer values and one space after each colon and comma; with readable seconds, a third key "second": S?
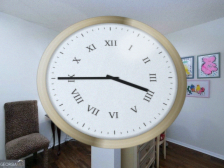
{"hour": 3, "minute": 45}
